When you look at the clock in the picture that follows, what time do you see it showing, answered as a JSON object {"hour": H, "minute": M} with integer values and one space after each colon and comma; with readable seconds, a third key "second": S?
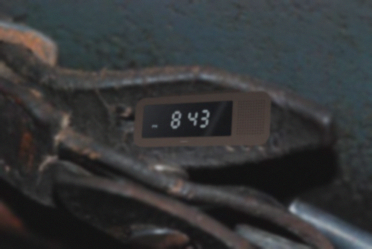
{"hour": 8, "minute": 43}
